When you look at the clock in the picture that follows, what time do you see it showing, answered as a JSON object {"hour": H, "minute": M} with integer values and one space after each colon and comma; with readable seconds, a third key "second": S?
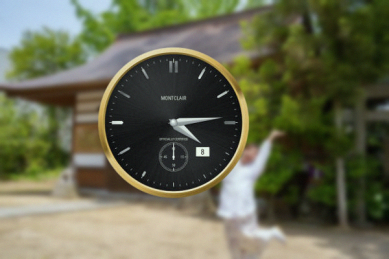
{"hour": 4, "minute": 14}
